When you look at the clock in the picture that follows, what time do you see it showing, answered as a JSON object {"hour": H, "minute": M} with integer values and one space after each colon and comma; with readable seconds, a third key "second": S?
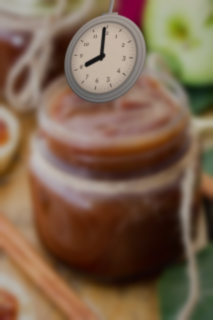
{"hour": 7, "minute": 59}
